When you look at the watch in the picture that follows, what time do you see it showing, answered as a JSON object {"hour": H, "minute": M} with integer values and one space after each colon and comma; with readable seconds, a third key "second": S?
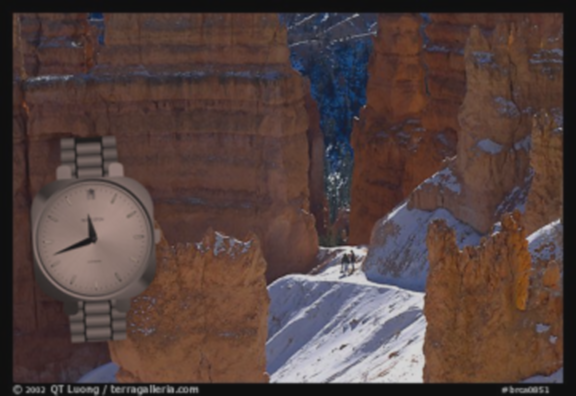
{"hour": 11, "minute": 42}
